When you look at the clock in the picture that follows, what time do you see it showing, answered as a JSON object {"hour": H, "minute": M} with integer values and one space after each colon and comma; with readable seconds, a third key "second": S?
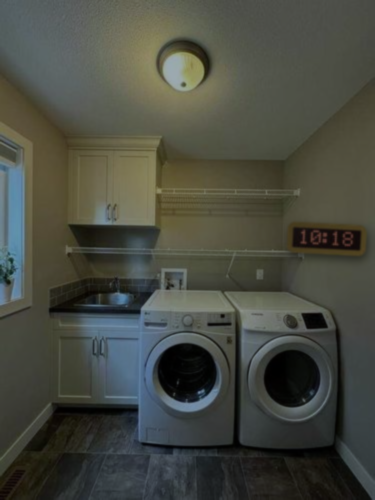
{"hour": 10, "minute": 18}
